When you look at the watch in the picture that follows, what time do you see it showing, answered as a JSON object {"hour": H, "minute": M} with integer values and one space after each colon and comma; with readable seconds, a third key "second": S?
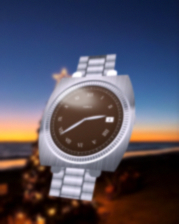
{"hour": 2, "minute": 39}
